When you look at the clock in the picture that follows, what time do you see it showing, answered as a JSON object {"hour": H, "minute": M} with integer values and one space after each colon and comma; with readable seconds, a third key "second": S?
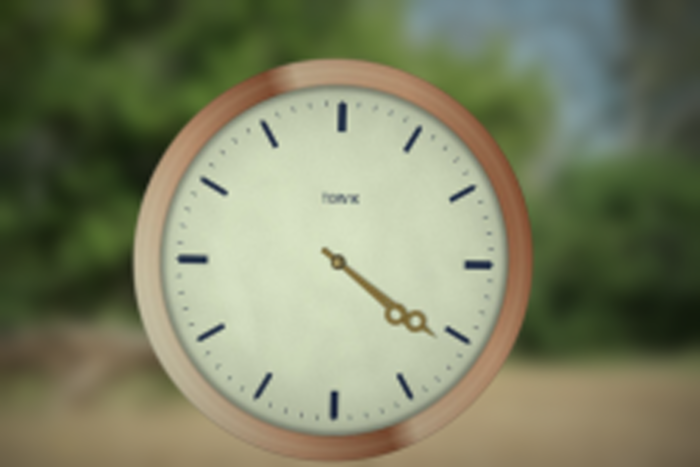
{"hour": 4, "minute": 21}
